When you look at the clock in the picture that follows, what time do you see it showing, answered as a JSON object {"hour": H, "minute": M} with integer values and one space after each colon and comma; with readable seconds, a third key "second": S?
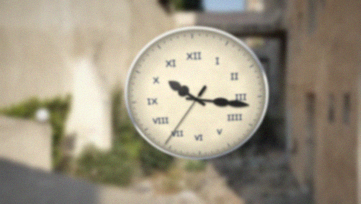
{"hour": 10, "minute": 16, "second": 36}
